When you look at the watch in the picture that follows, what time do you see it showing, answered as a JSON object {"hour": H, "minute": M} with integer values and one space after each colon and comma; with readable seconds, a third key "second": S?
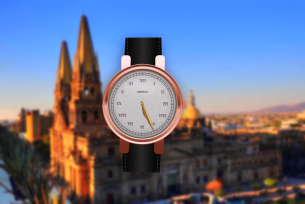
{"hour": 5, "minute": 26}
